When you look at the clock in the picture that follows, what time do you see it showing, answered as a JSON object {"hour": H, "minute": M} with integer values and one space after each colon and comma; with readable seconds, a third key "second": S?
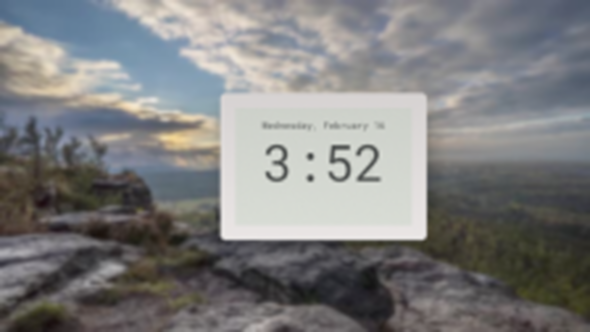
{"hour": 3, "minute": 52}
